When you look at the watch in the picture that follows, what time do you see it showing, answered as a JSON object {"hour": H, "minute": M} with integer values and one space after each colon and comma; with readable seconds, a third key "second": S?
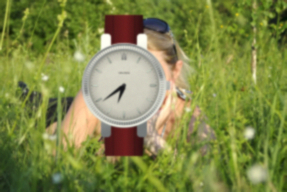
{"hour": 6, "minute": 39}
